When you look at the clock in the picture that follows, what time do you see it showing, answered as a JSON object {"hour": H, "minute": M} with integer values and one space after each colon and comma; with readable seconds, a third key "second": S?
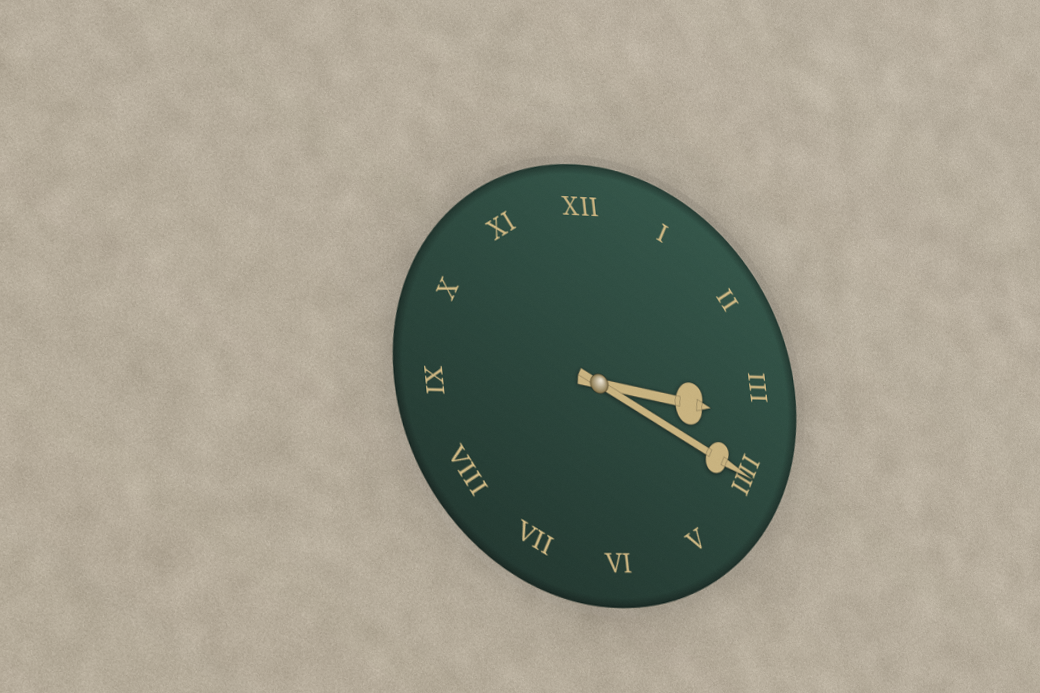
{"hour": 3, "minute": 20}
